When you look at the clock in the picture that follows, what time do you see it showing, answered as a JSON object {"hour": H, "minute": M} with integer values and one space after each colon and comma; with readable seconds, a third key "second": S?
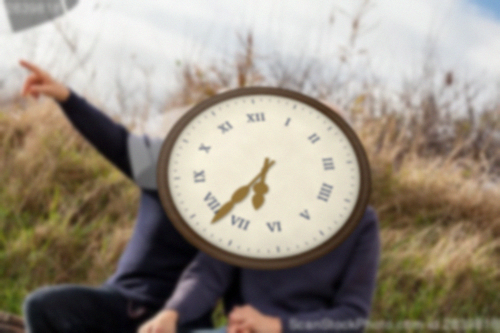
{"hour": 6, "minute": 38}
